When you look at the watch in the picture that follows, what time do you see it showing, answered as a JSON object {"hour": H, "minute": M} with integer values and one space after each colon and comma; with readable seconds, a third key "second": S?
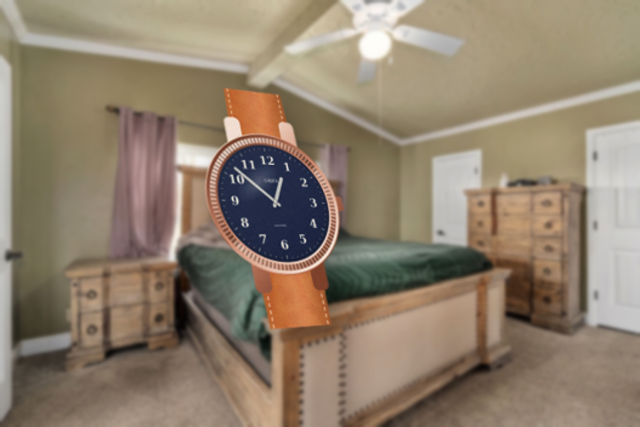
{"hour": 12, "minute": 52}
